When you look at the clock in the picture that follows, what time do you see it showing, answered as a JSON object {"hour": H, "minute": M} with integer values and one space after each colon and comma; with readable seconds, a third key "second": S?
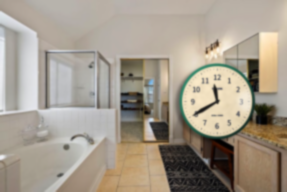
{"hour": 11, "minute": 40}
